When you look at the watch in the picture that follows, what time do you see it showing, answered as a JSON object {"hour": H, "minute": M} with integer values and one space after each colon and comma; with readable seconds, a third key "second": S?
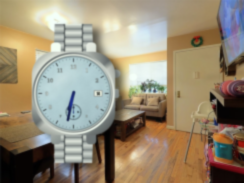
{"hour": 6, "minute": 32}
